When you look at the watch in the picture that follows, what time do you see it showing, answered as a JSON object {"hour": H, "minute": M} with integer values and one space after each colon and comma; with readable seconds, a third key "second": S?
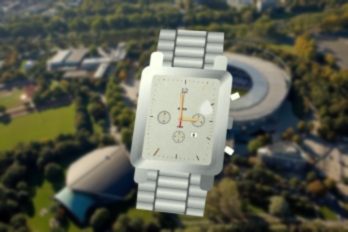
{"hour": 2, "minute": 59}
